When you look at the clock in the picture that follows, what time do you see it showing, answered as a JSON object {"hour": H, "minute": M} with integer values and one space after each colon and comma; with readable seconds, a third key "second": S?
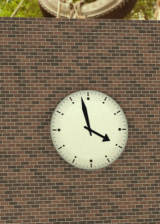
{"hour": 3, "minute": 58}
